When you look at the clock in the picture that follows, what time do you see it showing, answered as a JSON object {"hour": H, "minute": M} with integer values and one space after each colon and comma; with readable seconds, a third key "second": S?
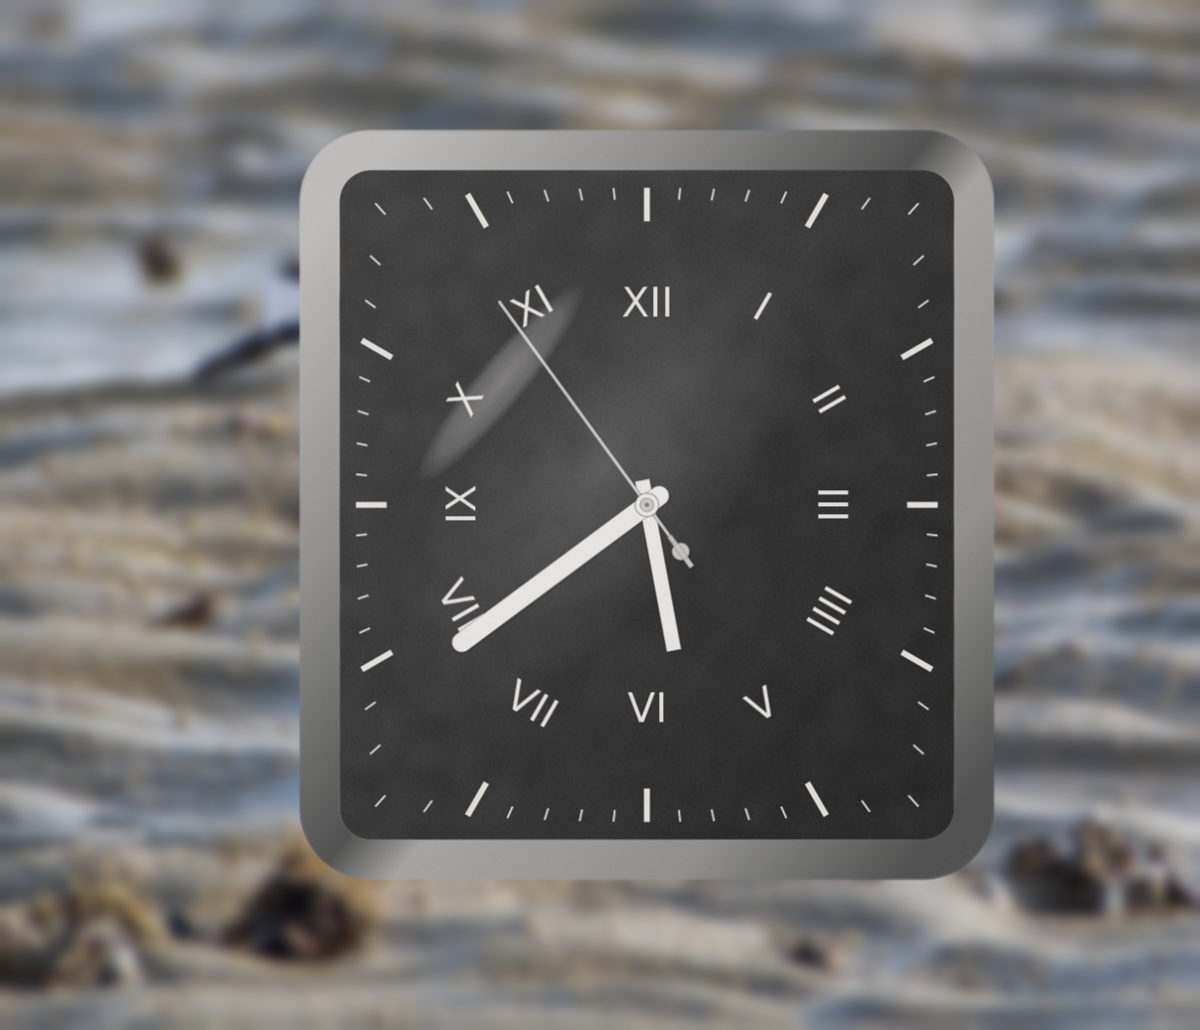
{"hour": 5, "minute": 38, "second": 54}
